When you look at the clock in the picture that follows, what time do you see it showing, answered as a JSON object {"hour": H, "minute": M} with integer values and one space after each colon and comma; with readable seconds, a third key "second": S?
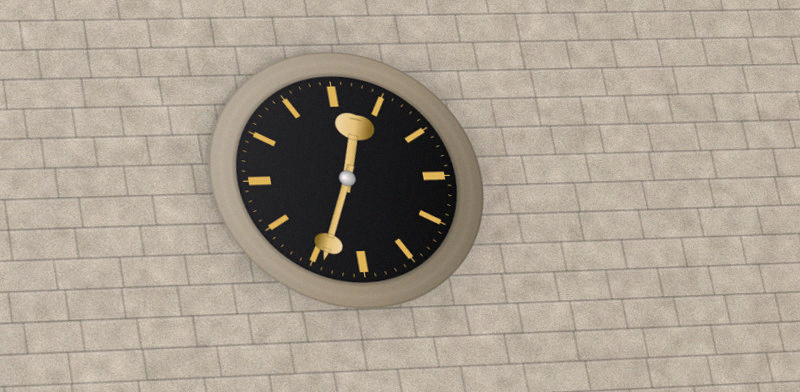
{"hour": 12, "minute": 34}
